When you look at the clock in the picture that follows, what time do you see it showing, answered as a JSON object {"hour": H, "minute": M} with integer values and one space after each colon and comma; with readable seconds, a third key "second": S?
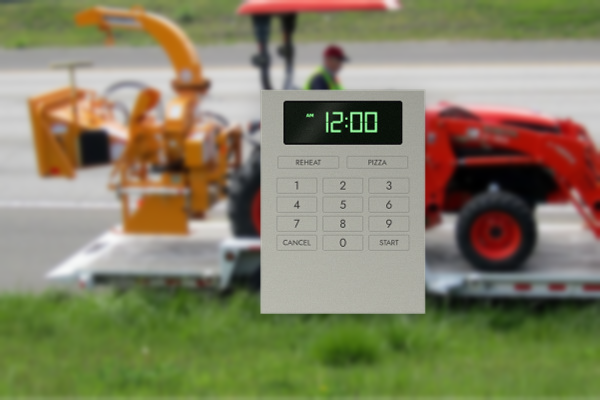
{"hour": 12, "minute": 0}
